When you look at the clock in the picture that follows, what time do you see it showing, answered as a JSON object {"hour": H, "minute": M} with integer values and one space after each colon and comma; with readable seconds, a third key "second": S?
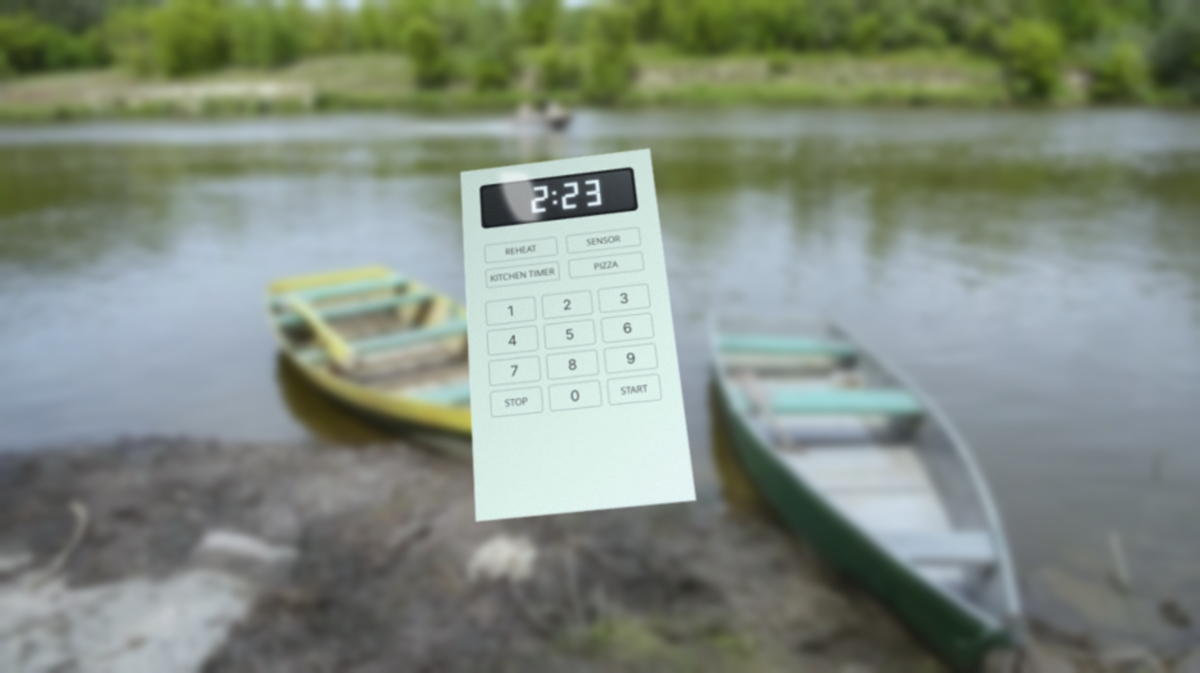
{"hour": 2, "minute": 23}
